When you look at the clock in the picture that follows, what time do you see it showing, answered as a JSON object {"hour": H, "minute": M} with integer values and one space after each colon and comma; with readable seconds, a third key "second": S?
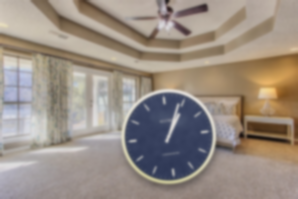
{"hour": 1, "minute": 4}
